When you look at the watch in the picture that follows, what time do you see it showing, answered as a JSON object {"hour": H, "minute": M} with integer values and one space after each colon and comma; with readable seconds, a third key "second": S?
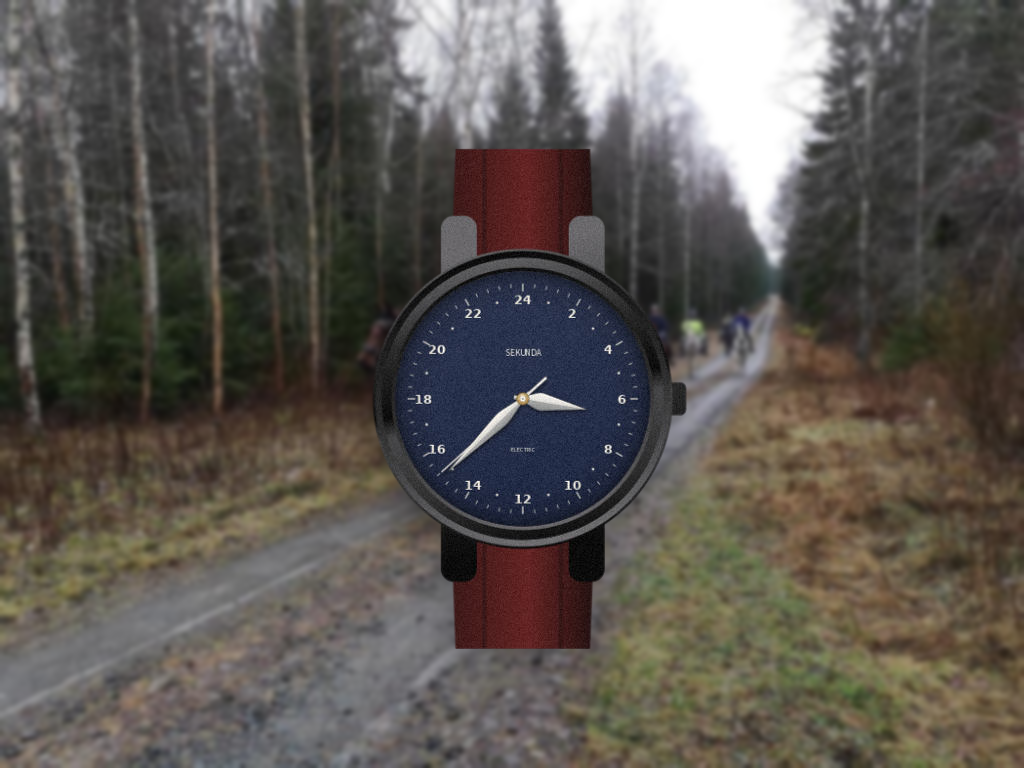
{"hour": 6, "minute": 37, "second": 38}
